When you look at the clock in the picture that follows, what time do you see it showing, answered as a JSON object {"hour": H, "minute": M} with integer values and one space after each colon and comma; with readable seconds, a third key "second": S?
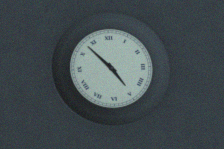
{"hour": 4, "minute": 53}
